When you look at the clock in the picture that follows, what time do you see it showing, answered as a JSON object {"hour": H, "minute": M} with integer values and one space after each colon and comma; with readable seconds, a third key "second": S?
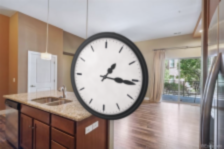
{"hour": 1, "minute": 16}
